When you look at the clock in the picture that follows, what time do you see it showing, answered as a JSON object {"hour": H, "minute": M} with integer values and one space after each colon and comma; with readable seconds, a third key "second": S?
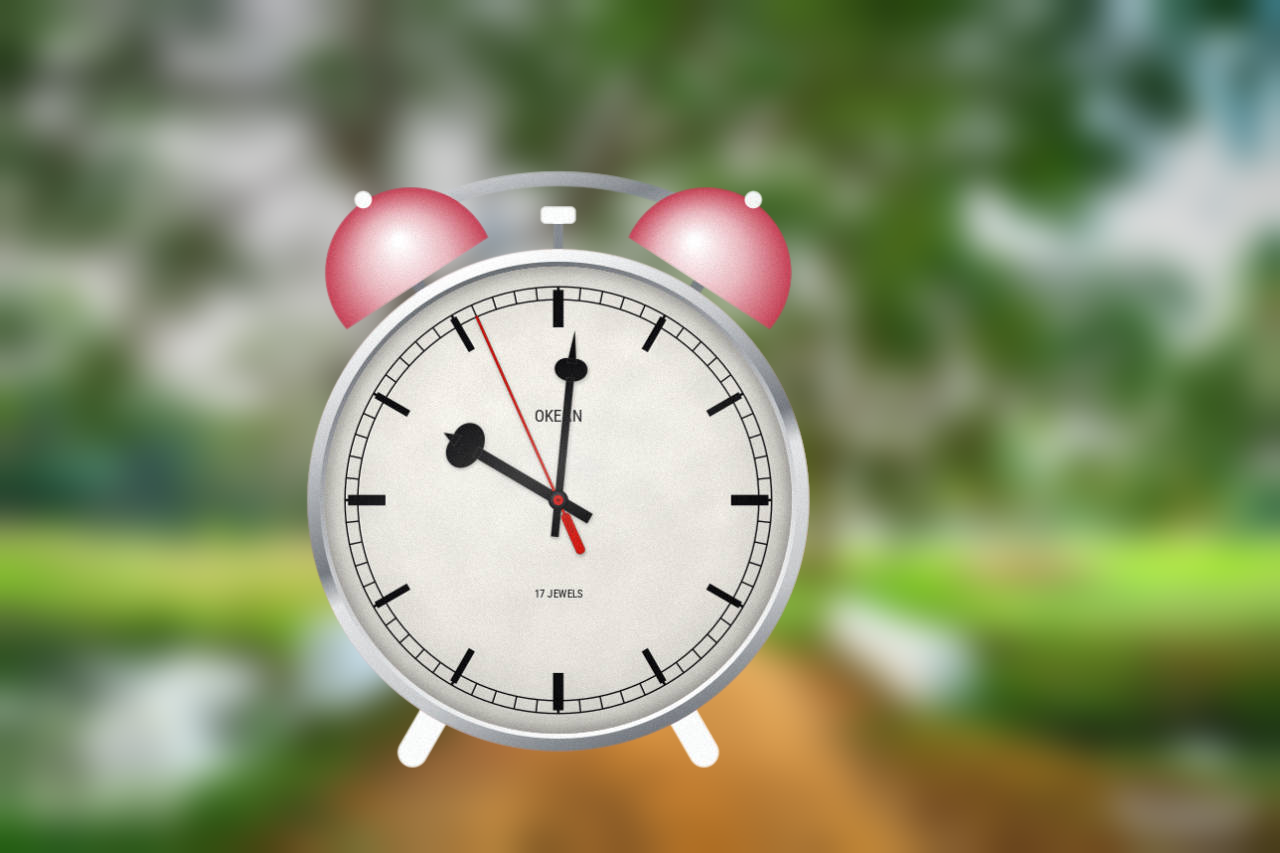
{"hour": 10, "minute": 0, "second": 56}
